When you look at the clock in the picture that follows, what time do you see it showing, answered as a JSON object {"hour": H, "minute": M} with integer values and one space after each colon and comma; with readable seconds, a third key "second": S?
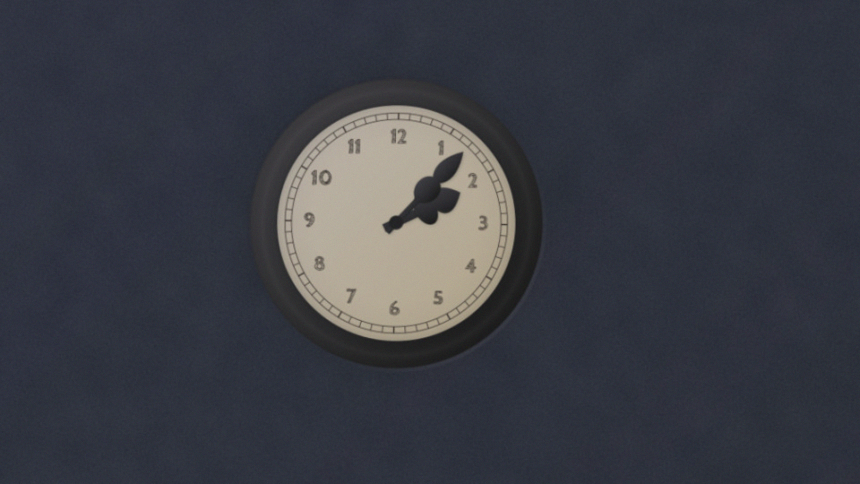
{"hour": 2, "minute": 7}
